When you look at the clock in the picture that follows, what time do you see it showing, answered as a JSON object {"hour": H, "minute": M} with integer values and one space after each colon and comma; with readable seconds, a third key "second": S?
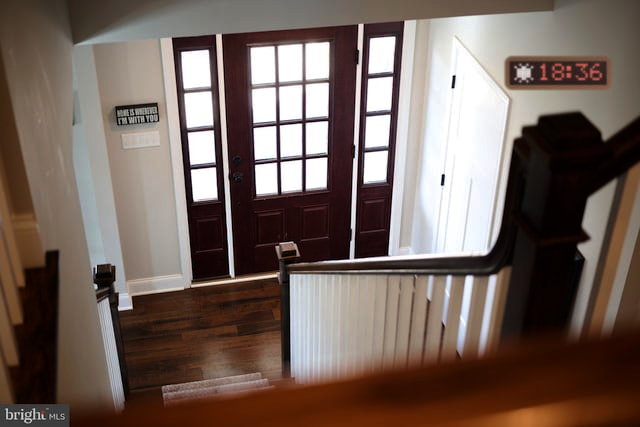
{"hour": 18, "minute": 36}
